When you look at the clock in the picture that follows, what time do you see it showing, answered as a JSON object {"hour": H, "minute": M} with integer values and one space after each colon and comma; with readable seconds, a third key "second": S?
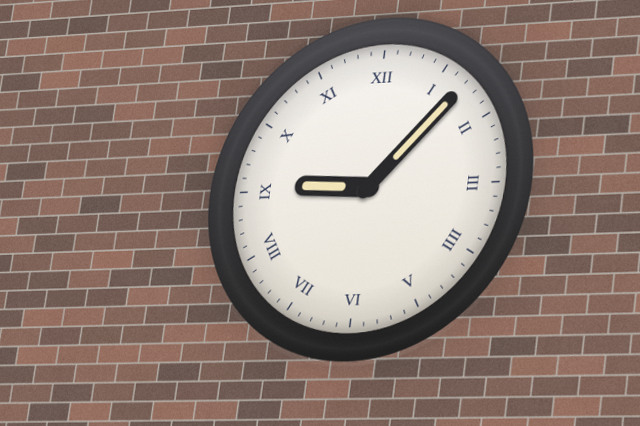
{"hour": 9, "minute": 7}
